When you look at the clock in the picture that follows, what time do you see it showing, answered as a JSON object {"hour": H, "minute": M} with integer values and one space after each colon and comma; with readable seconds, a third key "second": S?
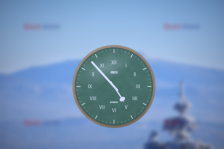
{"hour": 4, "minute": 53}
